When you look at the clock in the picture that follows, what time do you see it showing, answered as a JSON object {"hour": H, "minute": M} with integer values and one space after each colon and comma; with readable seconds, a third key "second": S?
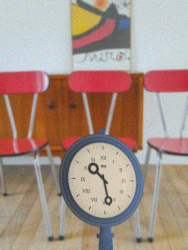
{"hour": 10, "minute": 28}
